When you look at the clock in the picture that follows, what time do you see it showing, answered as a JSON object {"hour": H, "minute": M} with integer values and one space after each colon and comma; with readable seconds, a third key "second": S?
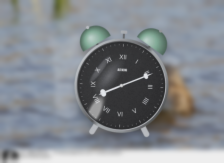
{"hour": 8, "minute": 11}
